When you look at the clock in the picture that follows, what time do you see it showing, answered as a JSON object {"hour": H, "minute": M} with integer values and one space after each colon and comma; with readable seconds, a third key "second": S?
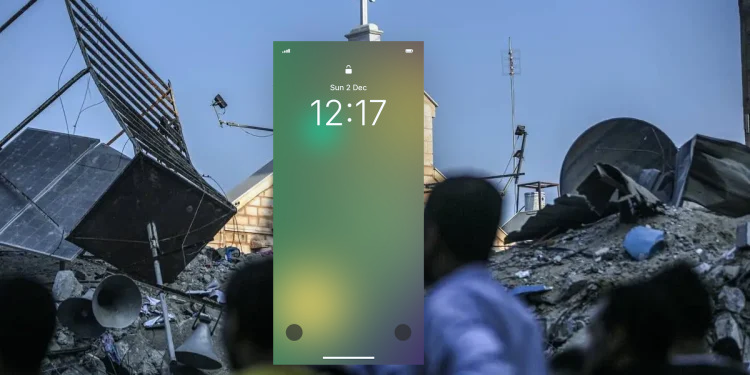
{"hour": 12, "minute": 17}
